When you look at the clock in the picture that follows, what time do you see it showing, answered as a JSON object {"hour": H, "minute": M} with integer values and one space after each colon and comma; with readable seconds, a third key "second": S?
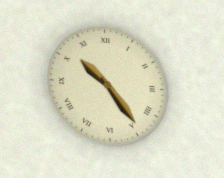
{"hour": 10, "minute": 24}
